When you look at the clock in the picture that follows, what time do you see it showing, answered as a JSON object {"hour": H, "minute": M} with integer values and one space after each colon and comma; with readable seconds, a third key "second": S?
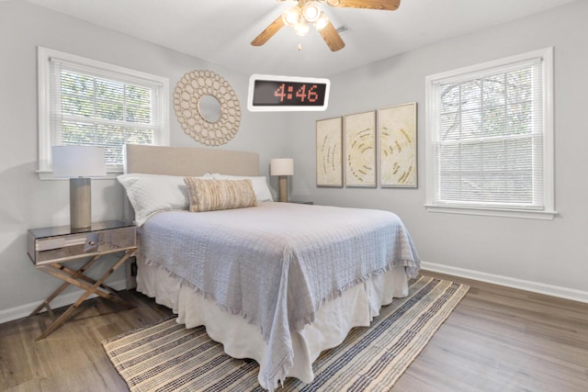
{"hour": 4, "minute": 46}
